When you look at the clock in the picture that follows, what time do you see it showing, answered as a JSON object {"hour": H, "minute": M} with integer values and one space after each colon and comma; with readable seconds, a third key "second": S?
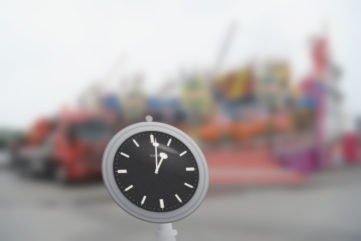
{"hour": 1, "minute": 1}
